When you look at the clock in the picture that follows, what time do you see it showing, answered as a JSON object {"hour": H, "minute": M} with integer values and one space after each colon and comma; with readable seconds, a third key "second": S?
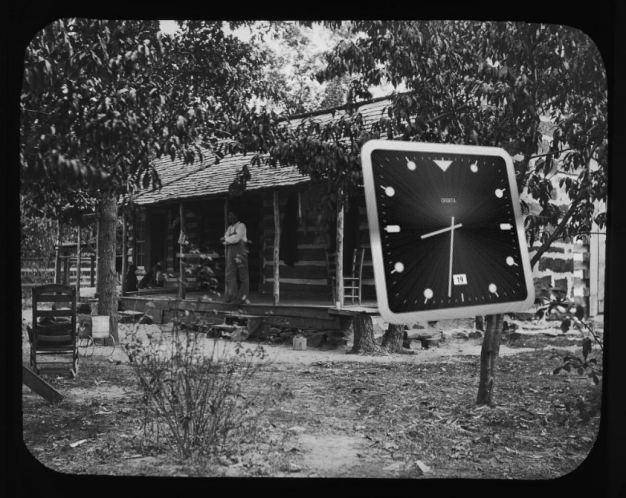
{"hour": 8, "minute": 32}
